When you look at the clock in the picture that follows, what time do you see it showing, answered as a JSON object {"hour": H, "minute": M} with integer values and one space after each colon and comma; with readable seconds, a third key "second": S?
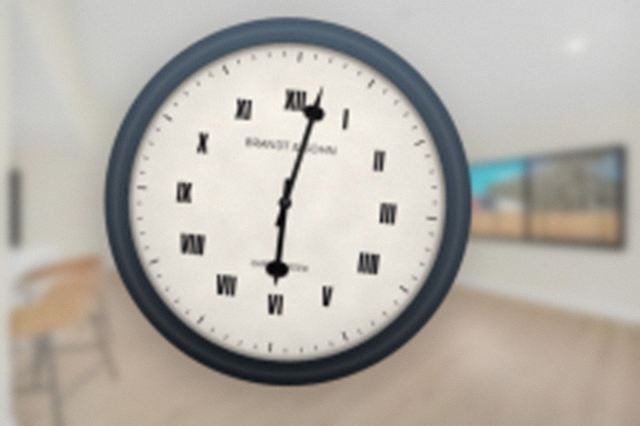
{"hour": 6, "minute": 2}
